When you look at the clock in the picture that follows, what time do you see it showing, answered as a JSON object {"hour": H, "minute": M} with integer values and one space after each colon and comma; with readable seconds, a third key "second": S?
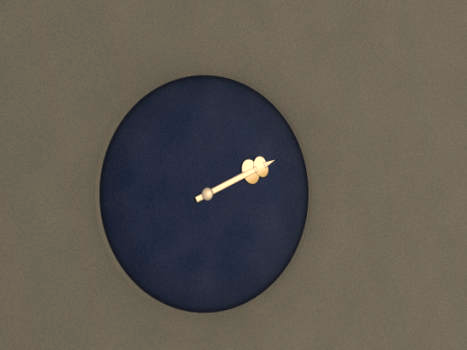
{"hour": 2, "minute": 11}
